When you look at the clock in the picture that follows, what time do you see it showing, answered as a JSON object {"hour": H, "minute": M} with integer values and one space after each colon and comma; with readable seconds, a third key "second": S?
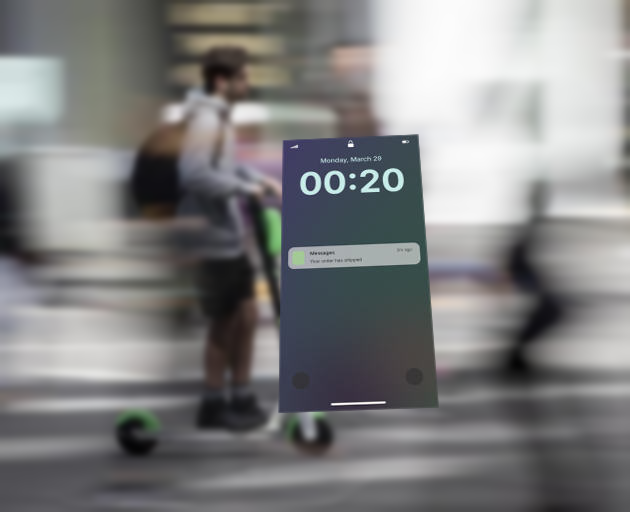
{"hour": 0, "minute": 20}
